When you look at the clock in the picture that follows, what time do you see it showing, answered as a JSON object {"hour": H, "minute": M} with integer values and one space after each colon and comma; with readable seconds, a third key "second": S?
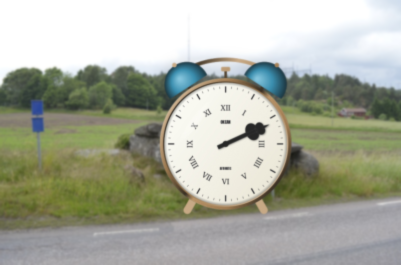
{"hour": 2, "minute": 11}
